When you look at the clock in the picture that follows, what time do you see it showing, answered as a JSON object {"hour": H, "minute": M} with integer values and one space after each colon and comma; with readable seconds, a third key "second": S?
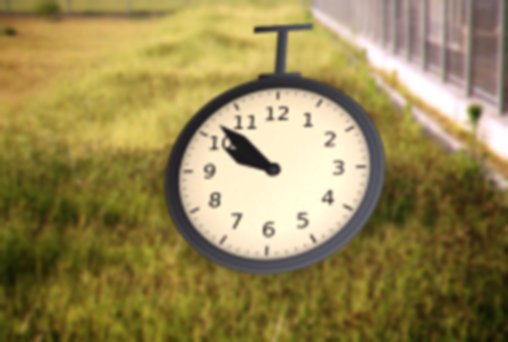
{"hour": 9, "minute": 52}
